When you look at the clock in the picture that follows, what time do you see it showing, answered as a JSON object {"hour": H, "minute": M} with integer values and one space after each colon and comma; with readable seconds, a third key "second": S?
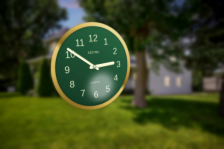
{"hour": 2, "minute": 51}
